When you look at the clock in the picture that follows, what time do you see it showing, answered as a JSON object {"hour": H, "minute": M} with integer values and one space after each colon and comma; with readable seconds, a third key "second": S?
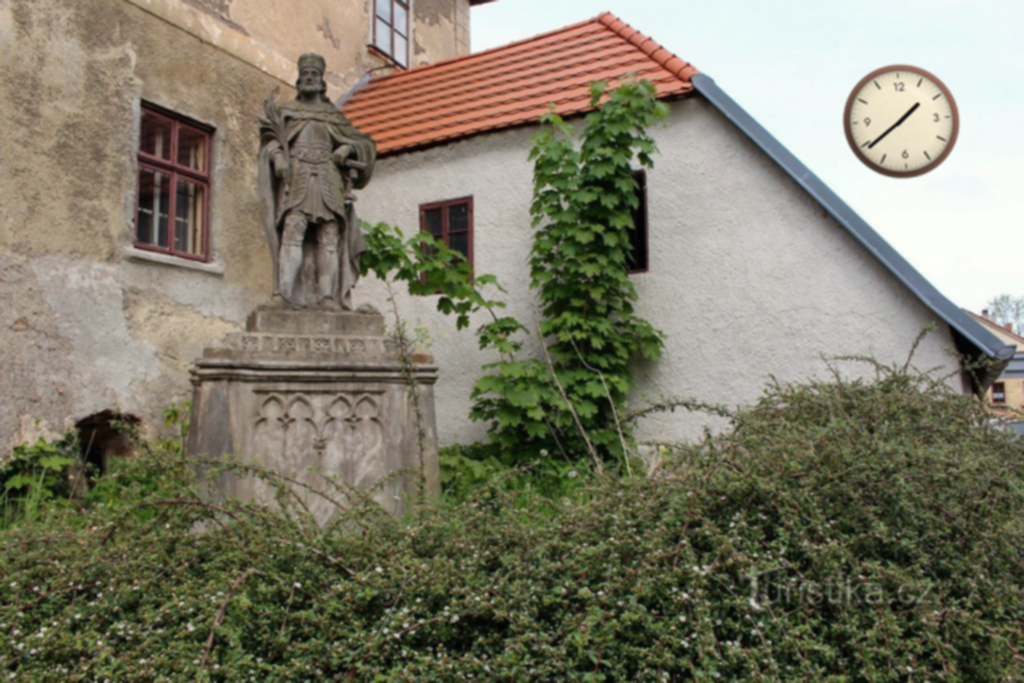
{"hour": 1, "minute": 39}
